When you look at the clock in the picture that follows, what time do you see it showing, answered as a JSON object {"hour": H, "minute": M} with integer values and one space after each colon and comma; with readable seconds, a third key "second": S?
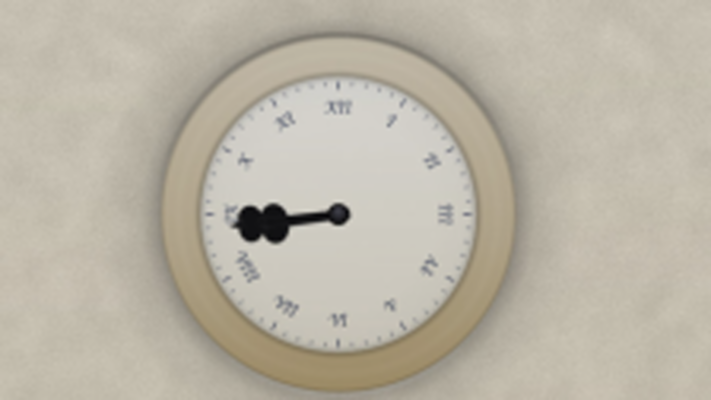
{"hour": 8, "minute": 44}
